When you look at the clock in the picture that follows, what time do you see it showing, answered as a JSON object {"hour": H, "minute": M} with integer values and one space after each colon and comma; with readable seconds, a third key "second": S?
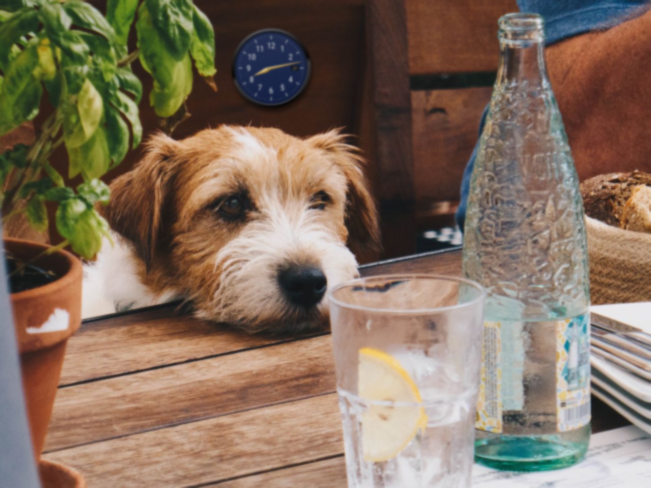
{"hour": 8, "minute": 13}
